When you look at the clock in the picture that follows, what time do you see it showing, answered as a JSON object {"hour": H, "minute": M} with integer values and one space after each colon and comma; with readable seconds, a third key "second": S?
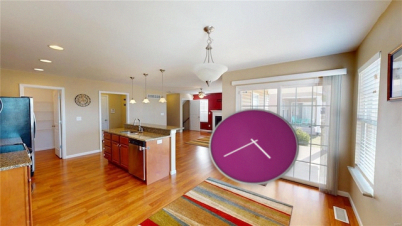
{"hour": 4, "minute": 40}
